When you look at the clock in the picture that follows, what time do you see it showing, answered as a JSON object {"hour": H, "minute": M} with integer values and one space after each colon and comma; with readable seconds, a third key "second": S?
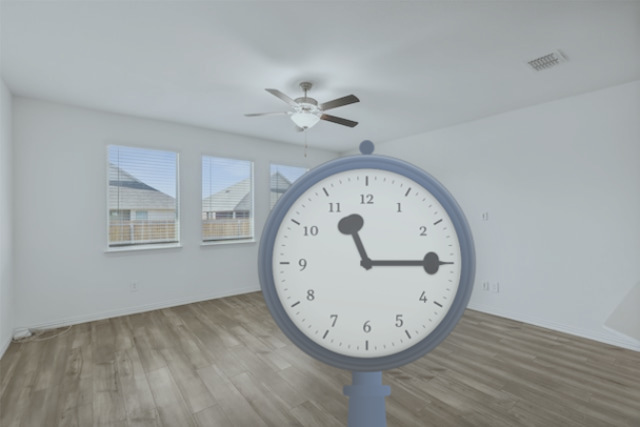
{"hour": 11, "minute": 15}
